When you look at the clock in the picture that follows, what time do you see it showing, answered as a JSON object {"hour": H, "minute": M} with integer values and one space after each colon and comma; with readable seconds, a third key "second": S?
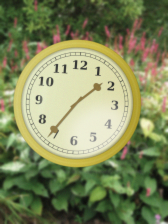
{"hour": 1, "minute": 36}
